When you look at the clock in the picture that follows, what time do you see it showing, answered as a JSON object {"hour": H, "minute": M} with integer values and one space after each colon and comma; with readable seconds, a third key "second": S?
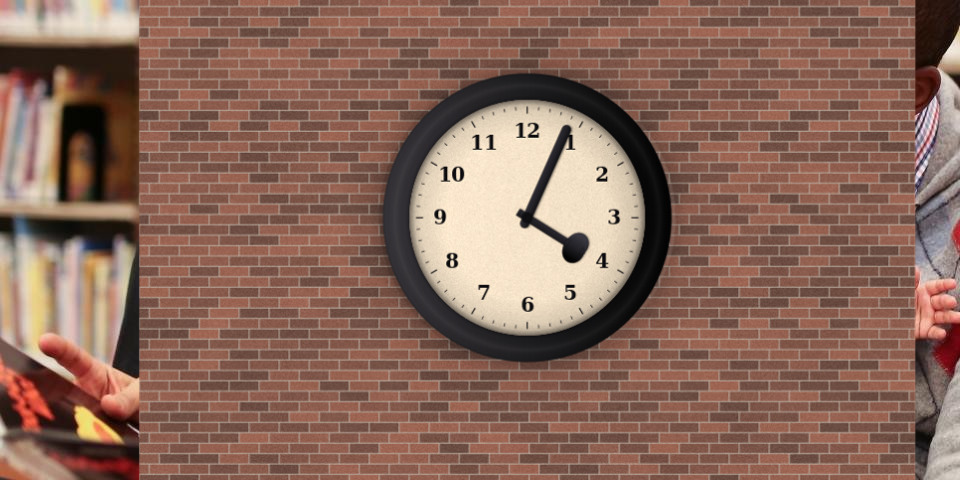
{"hour": 4, "minute": 4}
